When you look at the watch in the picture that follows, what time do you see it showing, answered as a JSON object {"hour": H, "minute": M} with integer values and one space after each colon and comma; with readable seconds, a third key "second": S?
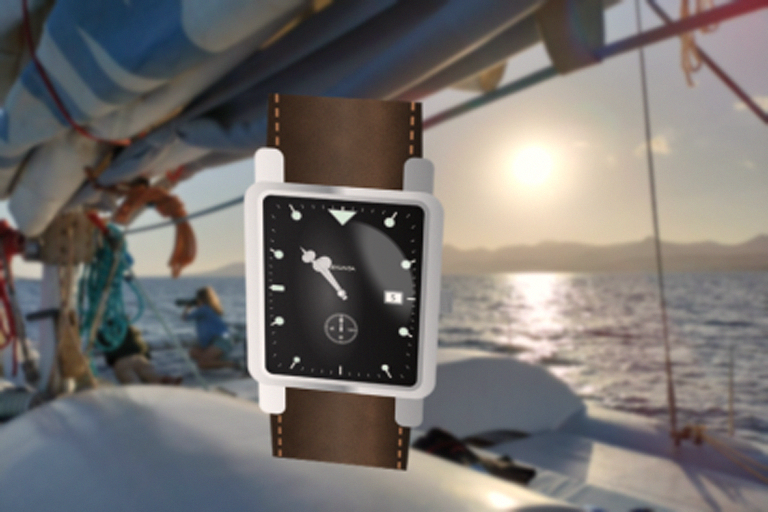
{"hour": 10, "minute": 53}
